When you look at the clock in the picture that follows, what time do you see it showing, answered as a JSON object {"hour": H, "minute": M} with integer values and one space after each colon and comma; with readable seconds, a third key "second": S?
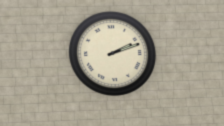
{"hour": 2, "minute": 12}
